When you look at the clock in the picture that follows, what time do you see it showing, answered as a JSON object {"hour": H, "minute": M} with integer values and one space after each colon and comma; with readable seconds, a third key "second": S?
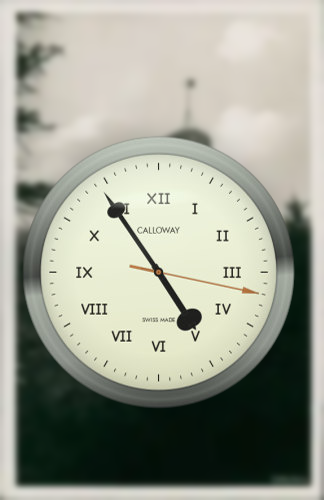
{"hour": 4, "minute": 54, "second": 17}
